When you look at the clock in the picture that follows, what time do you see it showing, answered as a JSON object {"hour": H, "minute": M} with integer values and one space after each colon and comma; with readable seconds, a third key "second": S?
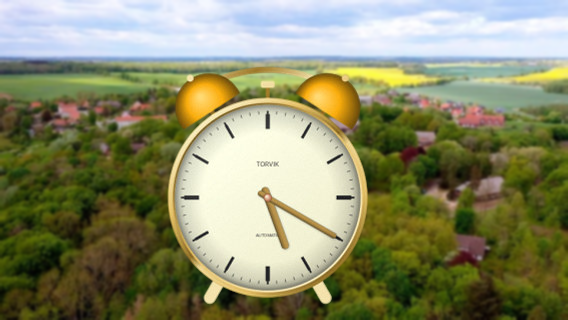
{"hour": 5, "minute": 20}
